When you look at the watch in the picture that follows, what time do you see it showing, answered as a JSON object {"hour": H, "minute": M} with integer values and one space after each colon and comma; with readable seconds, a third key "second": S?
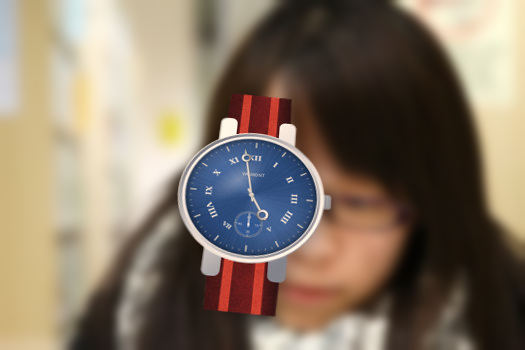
{"hour": 4, "minute": 58}
